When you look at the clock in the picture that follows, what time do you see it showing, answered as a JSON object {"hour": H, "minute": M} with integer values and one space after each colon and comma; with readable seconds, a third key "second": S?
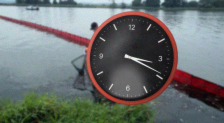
{"hour": 3, "minute": 19}
